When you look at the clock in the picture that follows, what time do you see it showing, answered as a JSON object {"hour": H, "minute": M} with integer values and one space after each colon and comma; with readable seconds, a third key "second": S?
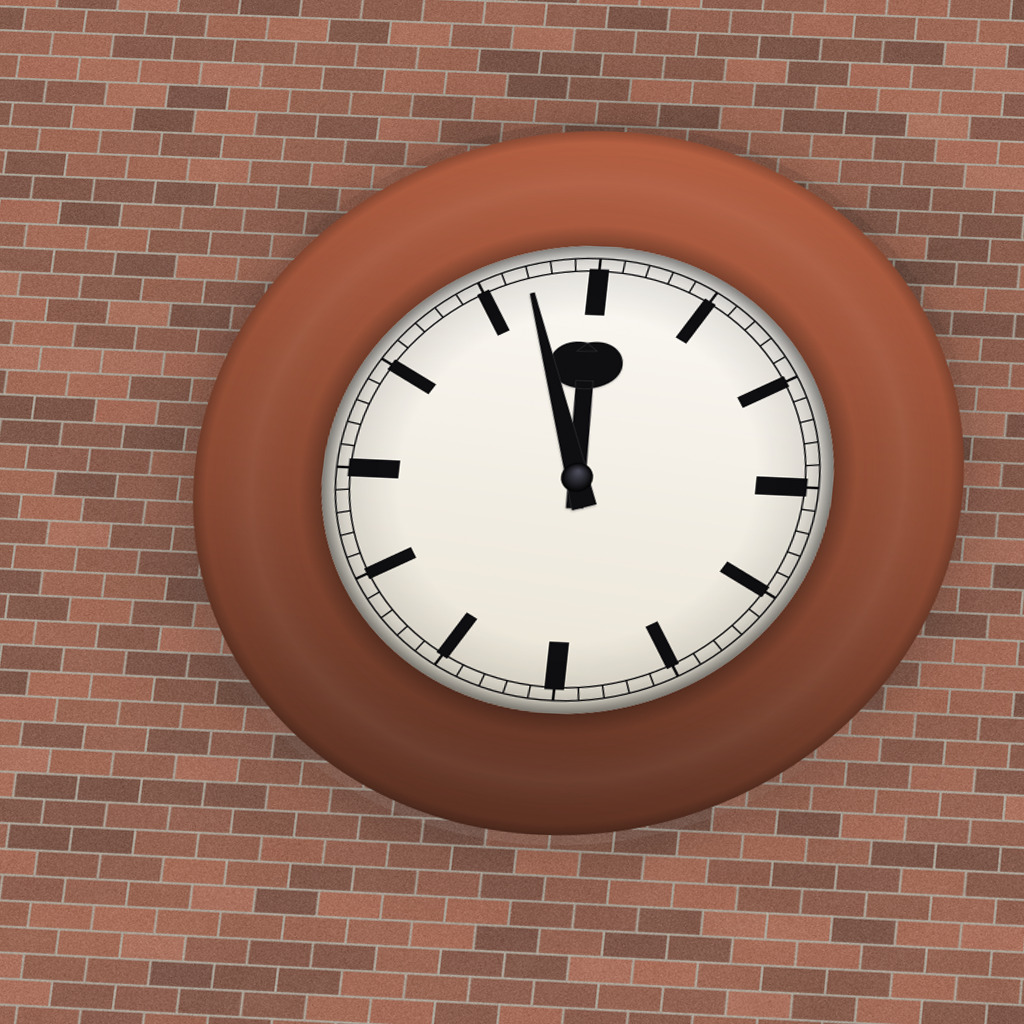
{"hour": 11, "minute": 57}
